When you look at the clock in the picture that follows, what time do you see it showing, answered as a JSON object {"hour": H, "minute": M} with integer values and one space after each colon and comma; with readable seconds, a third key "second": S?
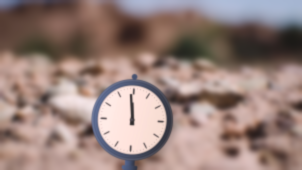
{"hour": 11, "minute": 59}
